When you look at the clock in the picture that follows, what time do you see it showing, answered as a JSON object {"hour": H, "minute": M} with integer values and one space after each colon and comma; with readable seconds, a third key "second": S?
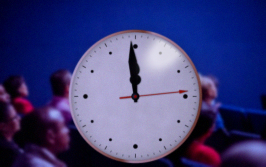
{"hour": 11, "minute": 59, "second": 14}
